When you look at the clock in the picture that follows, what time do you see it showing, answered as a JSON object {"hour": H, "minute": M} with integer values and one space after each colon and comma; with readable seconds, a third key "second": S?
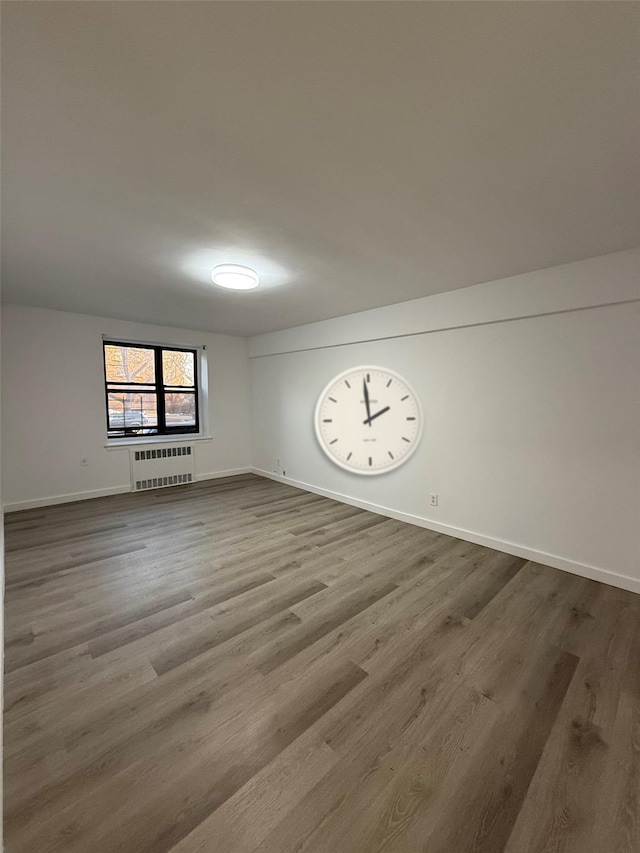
{"hour": 1, "minute": 59}
